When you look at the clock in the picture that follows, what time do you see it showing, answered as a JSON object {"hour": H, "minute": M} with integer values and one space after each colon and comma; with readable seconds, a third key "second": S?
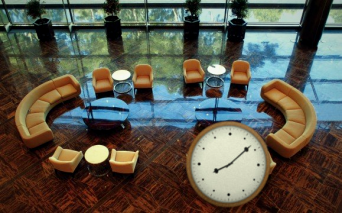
{"hour": 8, "minute": 8}
